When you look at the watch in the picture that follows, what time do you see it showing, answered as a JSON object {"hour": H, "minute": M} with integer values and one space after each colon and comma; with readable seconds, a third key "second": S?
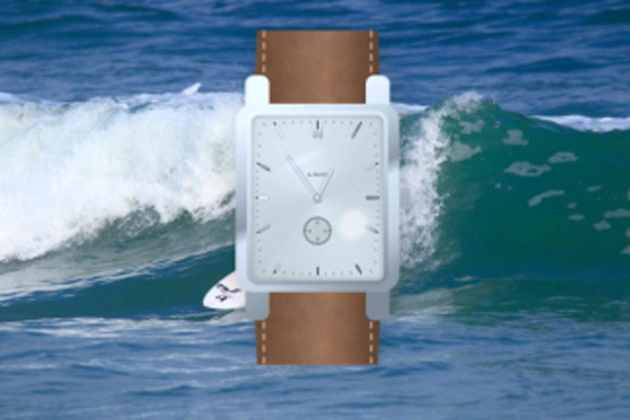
{"hour": 12, "minute": 54}
